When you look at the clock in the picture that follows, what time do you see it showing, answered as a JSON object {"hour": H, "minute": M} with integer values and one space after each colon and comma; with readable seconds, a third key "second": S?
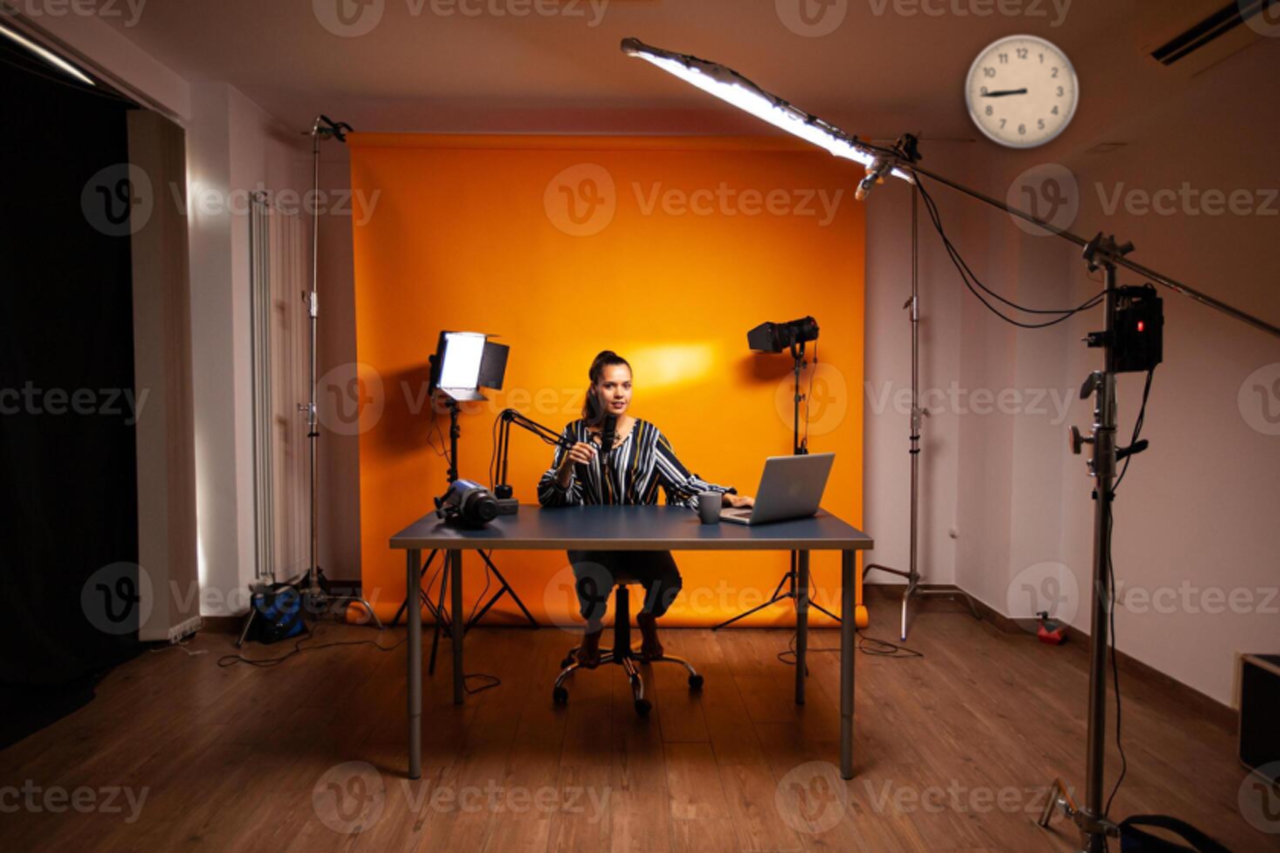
{"hour": 8, "minute": 44}
